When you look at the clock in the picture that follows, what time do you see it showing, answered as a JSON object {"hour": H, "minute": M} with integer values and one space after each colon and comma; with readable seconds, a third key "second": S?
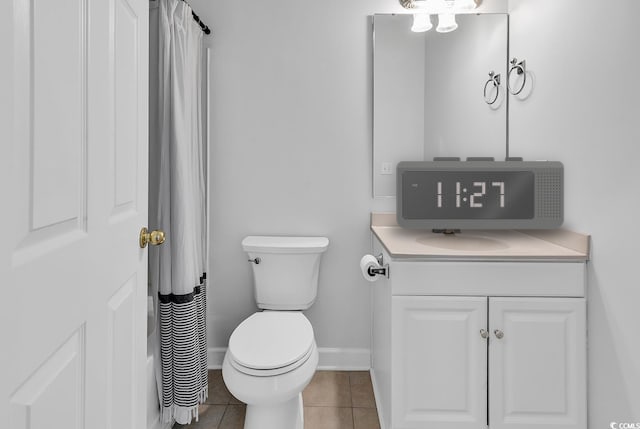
{"hour": 11, "minute": 27}
